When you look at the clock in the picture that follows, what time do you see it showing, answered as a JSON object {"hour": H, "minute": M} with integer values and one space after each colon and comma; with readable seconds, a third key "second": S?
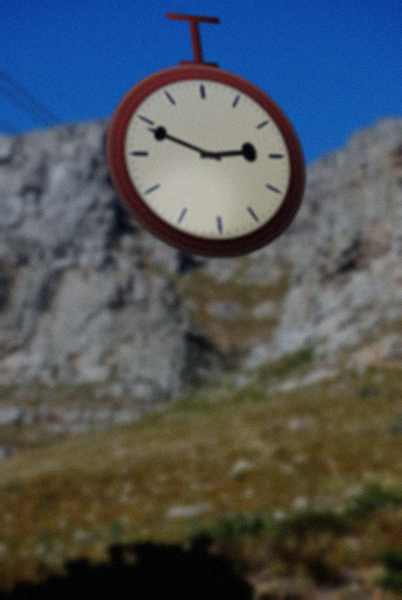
{"hour": 2, "minute": 49}
